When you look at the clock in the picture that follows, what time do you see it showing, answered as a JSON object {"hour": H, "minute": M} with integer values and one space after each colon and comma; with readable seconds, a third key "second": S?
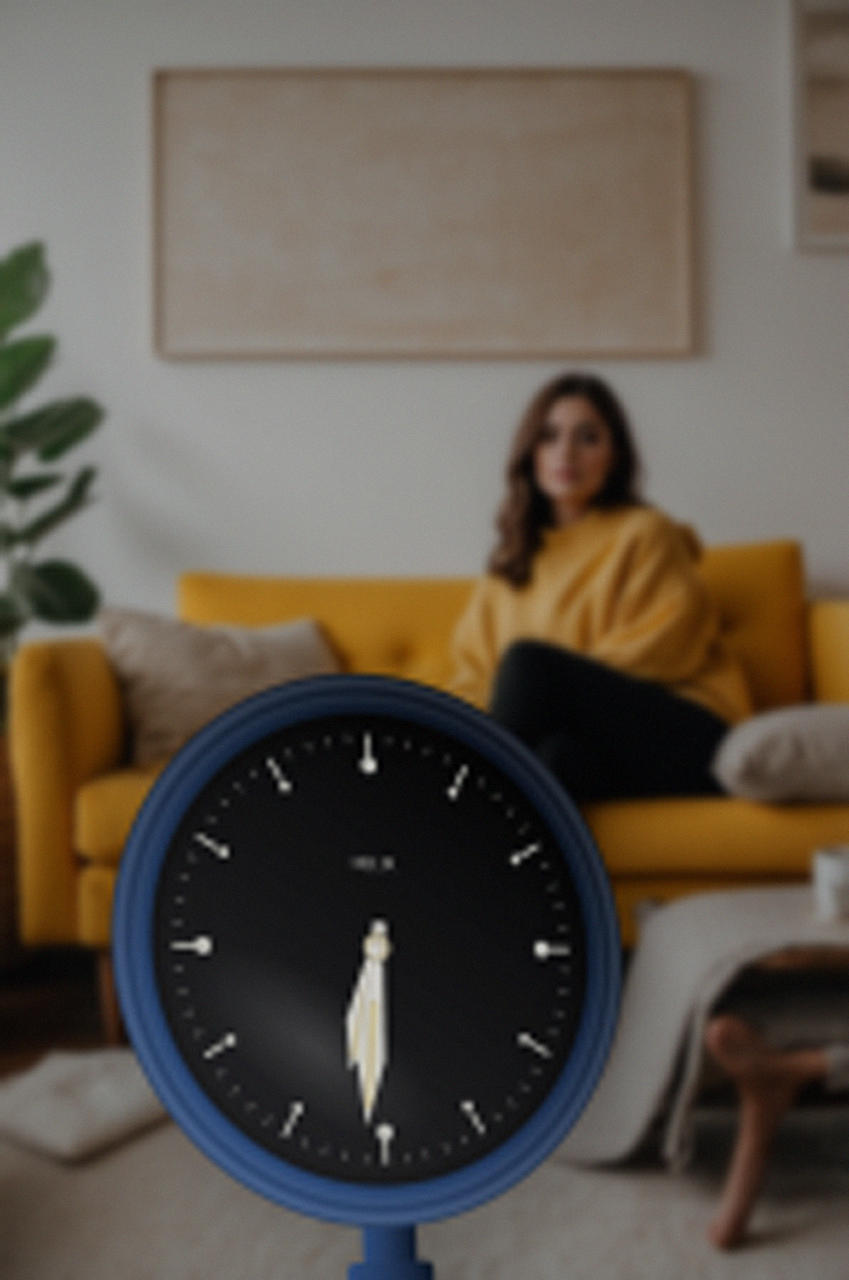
{"hour": 6, "minute": 31}
